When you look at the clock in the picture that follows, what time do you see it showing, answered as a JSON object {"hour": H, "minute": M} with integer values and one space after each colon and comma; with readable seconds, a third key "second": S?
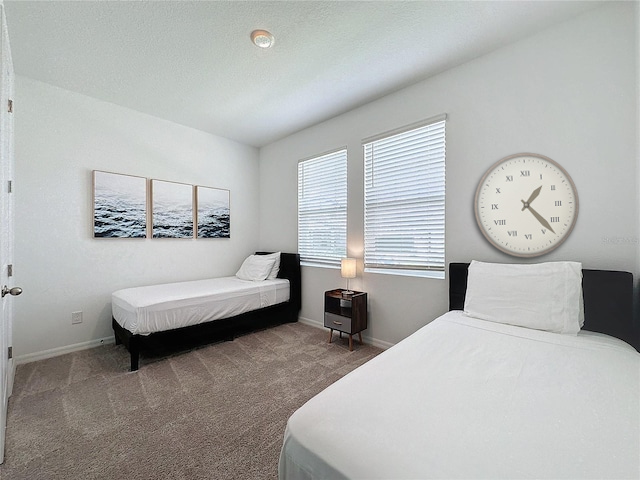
{"hour": 1, "minute": 23}
